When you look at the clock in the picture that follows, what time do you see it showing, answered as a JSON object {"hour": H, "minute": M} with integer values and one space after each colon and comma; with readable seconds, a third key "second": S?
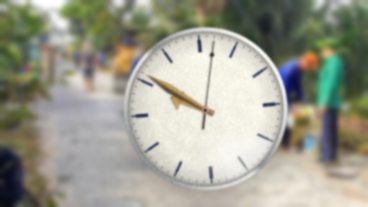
{"hour": 9, "minute": 51, "second": 2}
